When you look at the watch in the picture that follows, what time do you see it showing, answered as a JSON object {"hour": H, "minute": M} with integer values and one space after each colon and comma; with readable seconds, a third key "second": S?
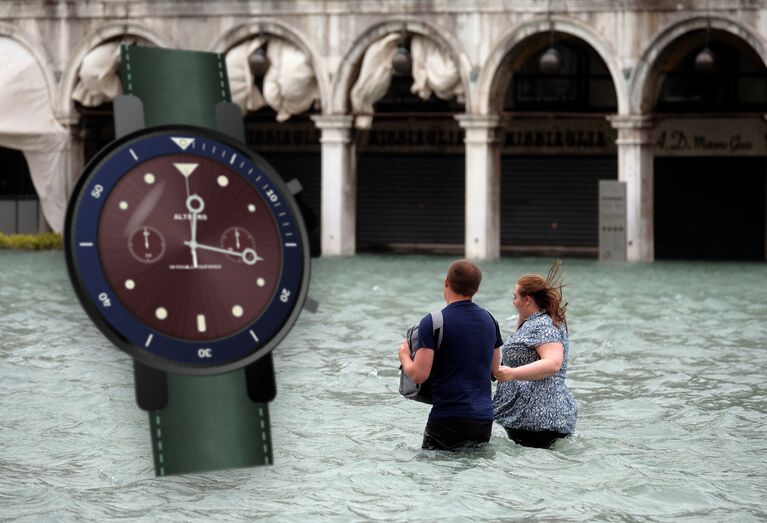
{"hour": 12, "minute": 17}
